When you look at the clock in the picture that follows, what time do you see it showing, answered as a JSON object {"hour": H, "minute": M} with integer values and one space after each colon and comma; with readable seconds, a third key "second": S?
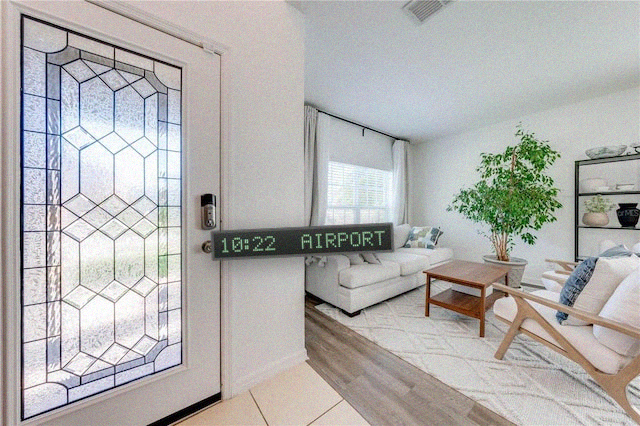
{"hour": 10, "minute": 22}
